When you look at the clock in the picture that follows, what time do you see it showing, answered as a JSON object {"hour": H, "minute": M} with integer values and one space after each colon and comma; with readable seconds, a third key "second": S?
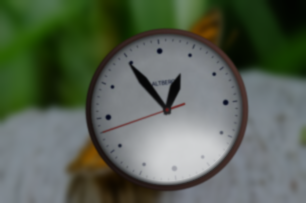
{"hour": 12, "minute": 54, "second": 43}
